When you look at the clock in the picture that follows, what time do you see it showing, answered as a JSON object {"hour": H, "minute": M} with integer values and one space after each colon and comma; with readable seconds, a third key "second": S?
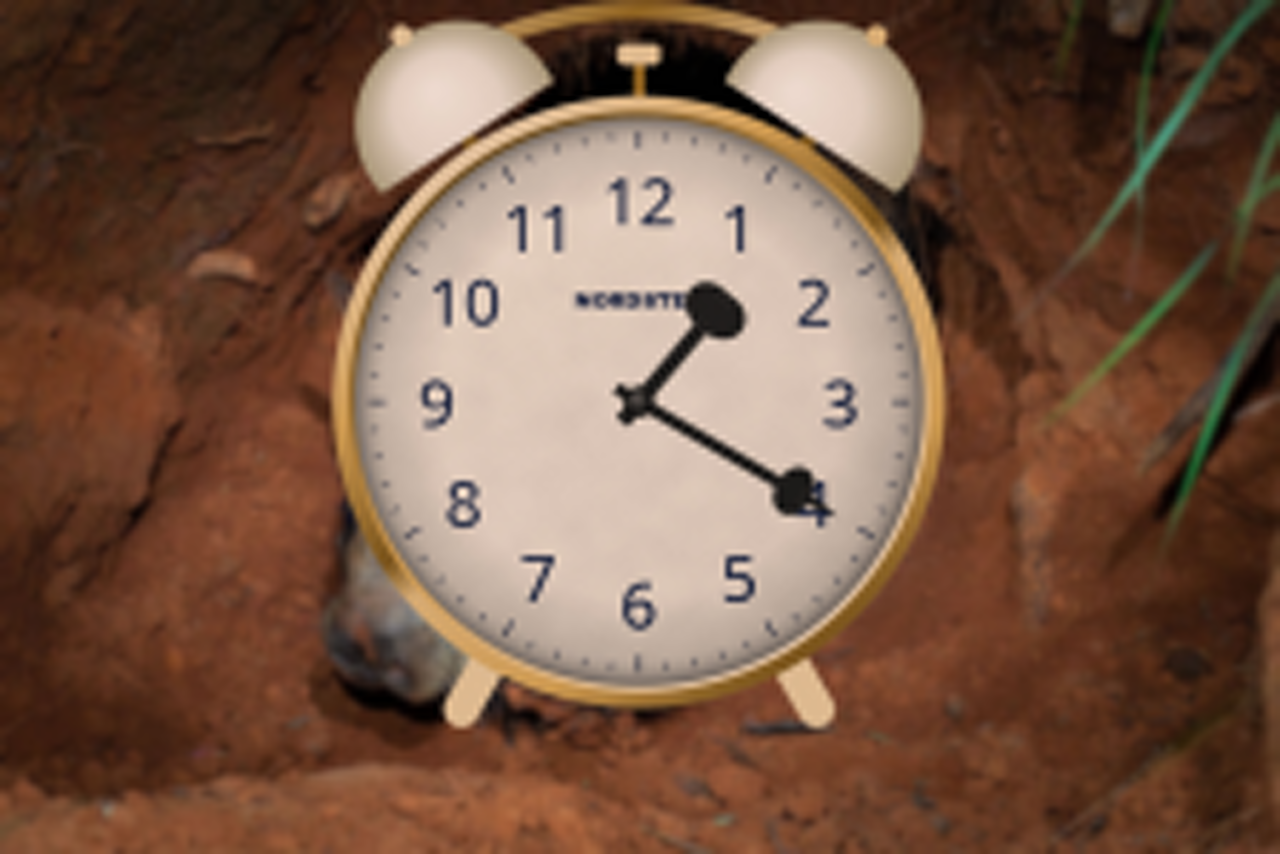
{"hour": 1, "minute": 20}
